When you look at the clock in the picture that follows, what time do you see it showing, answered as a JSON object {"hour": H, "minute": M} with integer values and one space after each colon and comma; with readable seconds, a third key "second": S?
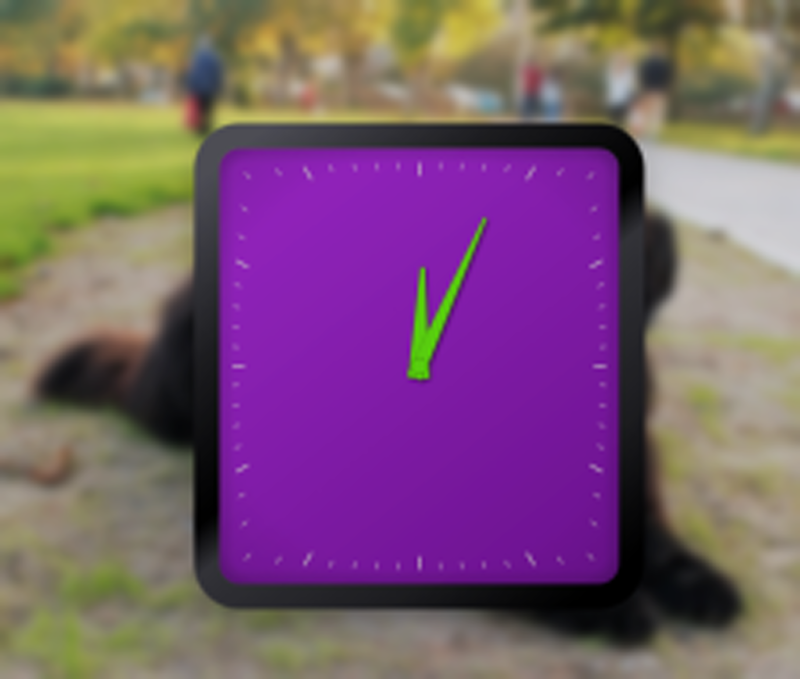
{"hour": 12, "minute": 4}
